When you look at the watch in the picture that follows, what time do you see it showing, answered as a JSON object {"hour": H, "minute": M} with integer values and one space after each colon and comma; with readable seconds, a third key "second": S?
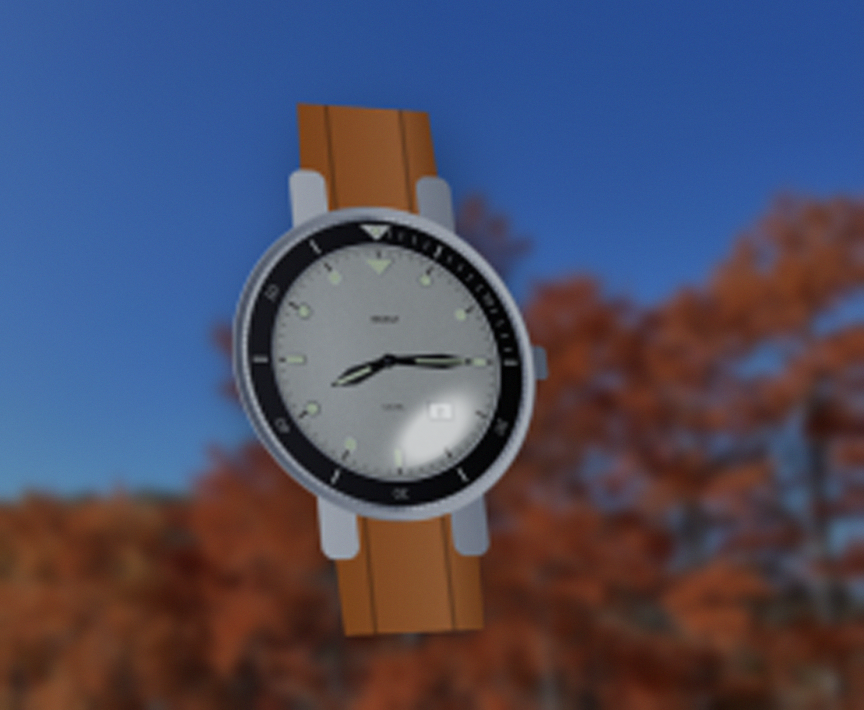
{"hour": 8, "minute": 15}
